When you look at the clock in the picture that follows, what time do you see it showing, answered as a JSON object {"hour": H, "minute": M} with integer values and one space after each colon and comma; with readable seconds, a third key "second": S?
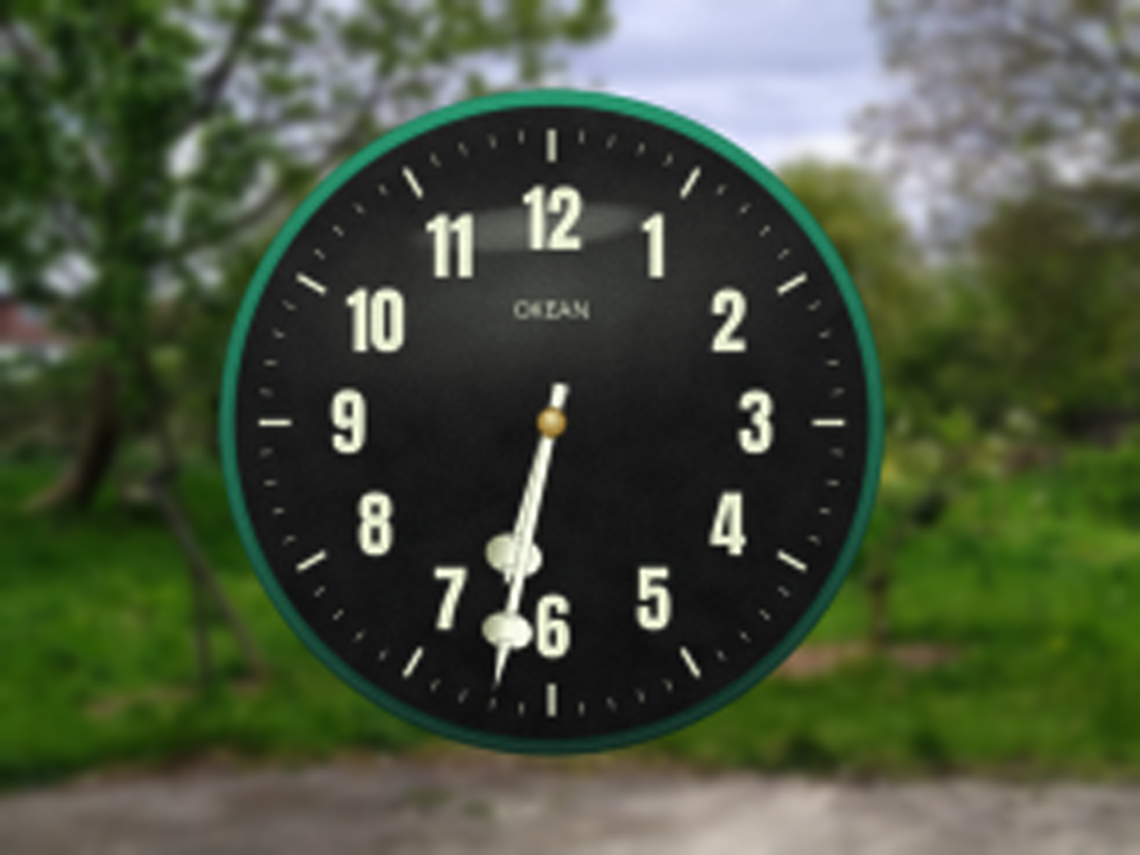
{"hour": 6, "minute": 32}
